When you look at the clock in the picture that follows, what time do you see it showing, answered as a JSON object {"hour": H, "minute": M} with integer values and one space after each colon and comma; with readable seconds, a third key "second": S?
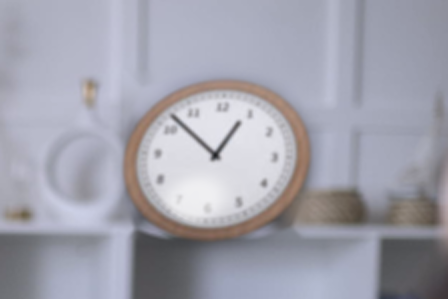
{"hour": 12, "minute": 52}
